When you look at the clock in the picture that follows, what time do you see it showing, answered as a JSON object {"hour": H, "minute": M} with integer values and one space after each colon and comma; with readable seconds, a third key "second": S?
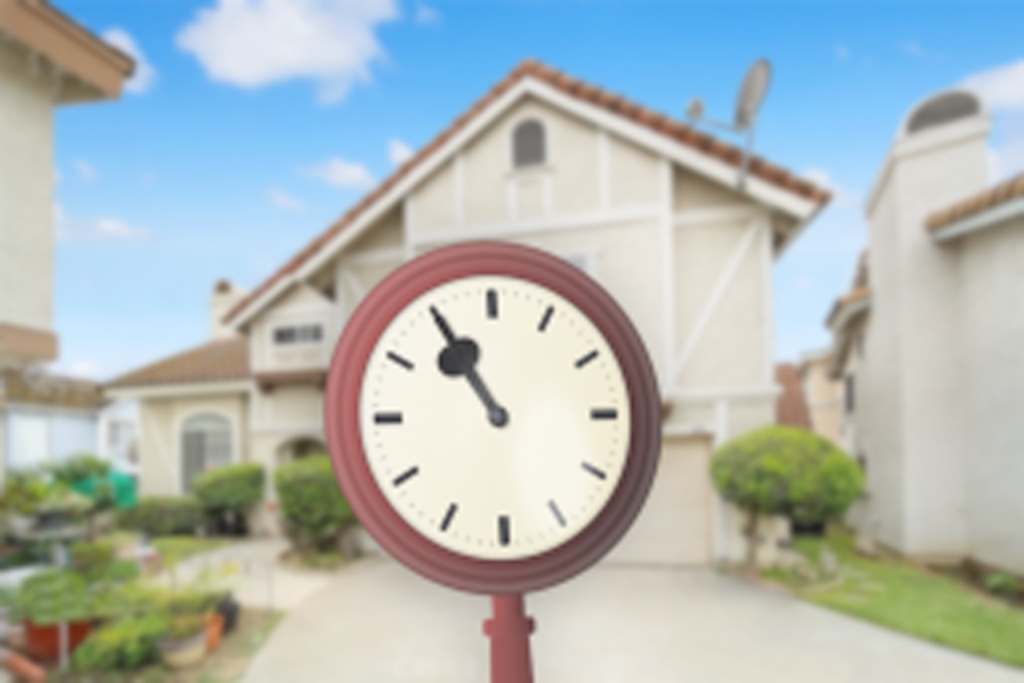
{"hour": 10, "minute": 55}
